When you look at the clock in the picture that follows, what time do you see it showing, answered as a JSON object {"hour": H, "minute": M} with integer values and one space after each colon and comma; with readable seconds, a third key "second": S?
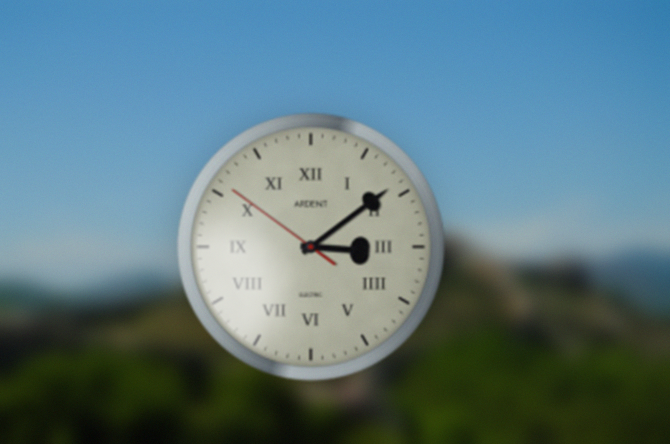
{"hour": 3, "minute": 8, "second": 51}
